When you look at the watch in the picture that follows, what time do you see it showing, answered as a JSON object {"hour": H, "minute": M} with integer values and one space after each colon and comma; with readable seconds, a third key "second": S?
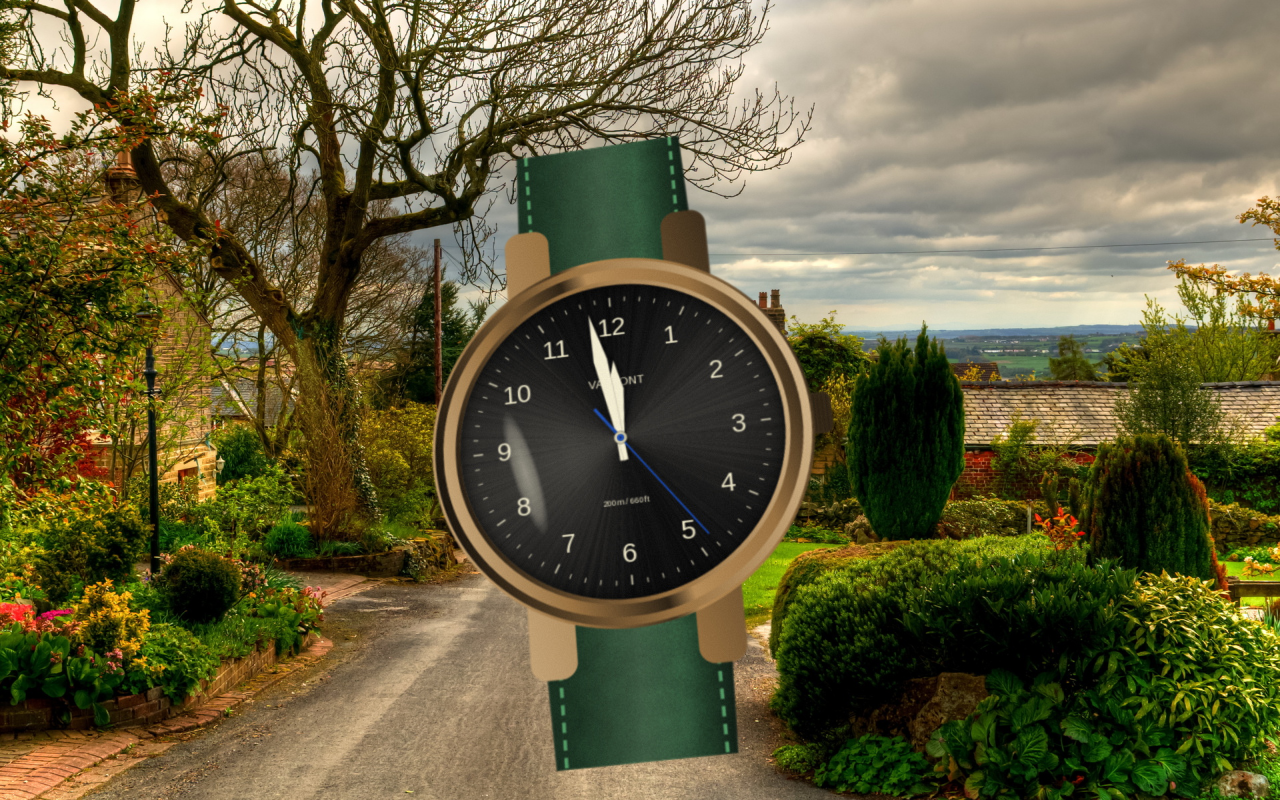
{"hour": 11, "minute": 58, "second": 24}
